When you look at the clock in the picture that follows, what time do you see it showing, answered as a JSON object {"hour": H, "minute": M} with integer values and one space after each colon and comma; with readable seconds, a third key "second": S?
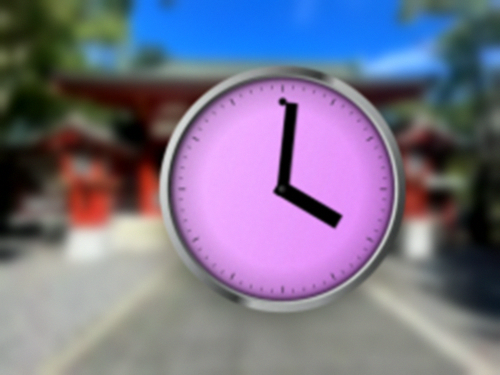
{"hour": 4, "minute": 1}
